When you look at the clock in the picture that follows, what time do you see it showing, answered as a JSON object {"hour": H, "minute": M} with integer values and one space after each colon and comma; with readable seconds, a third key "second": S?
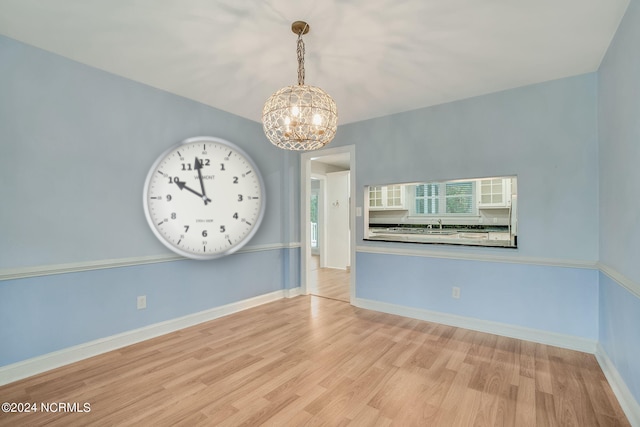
{"hour": 9, "minute": 58}
